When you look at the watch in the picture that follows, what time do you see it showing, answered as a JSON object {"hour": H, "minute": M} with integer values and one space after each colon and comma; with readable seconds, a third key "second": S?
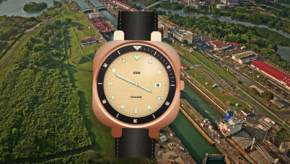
{"hour": 3, "minute": 49}
